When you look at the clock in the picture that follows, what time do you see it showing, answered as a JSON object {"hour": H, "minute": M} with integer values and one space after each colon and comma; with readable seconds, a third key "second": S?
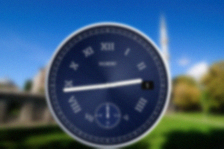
{"hour": 2, "minute": 44}
